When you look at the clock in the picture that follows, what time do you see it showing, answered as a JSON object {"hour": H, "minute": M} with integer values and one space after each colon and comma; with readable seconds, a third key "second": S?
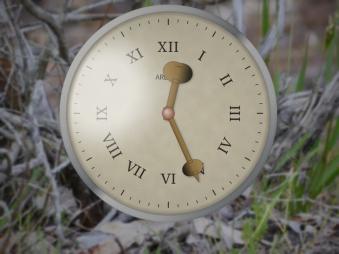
{"hour": 12, "minute": 26}
